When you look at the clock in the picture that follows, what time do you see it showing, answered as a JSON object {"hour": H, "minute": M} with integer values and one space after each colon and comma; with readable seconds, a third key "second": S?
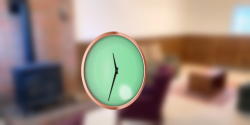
{"hour": 11, "minute": 33}
